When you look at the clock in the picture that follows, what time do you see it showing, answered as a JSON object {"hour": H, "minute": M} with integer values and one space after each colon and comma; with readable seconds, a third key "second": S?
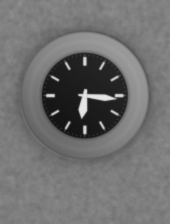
{"hour": 6, "minute": 16}
